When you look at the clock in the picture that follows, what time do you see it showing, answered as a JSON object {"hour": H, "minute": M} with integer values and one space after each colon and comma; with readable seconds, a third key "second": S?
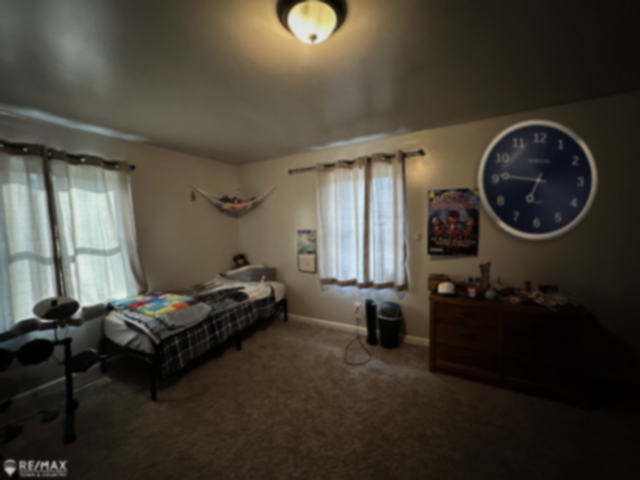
{"hour": 6, "minute": 46}
